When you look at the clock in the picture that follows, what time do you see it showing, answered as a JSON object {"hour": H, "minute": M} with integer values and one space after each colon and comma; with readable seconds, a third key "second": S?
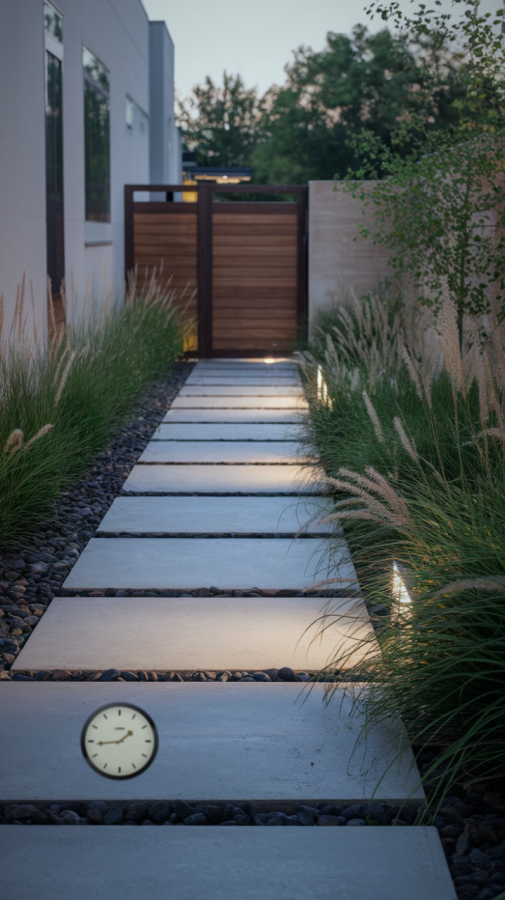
{"hour": 1, "minute": 44}
